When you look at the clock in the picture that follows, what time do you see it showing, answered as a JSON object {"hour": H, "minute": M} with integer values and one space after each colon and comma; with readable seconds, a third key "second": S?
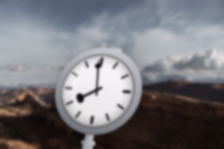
{"hour": 7, "minute": 59}
